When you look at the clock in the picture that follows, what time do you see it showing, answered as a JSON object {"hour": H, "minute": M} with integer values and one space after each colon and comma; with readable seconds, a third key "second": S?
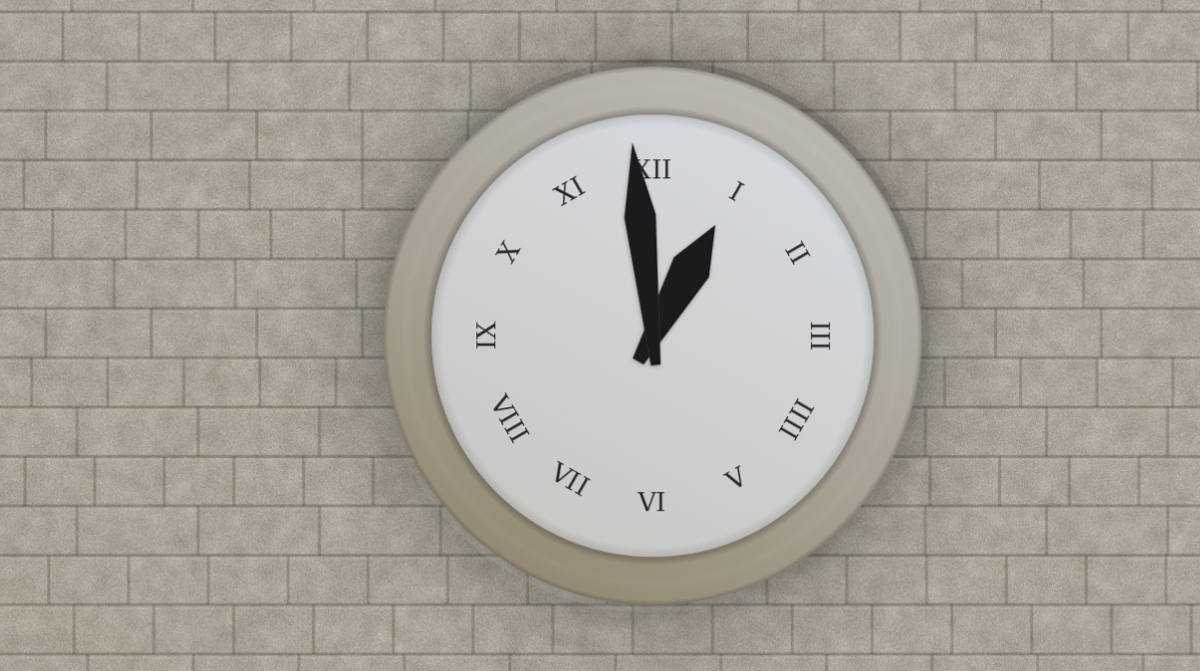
{"hour": 12, "minute": 59}
